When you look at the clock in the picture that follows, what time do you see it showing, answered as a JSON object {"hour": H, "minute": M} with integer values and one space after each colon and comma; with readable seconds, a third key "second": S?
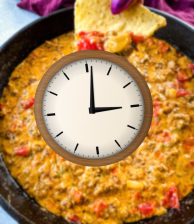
{"hour": 3, "minute": 1}
